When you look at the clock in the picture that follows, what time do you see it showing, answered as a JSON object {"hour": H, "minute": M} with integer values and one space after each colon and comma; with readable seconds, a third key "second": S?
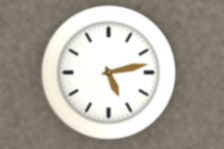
{"hour": 5, "minute": 13}
